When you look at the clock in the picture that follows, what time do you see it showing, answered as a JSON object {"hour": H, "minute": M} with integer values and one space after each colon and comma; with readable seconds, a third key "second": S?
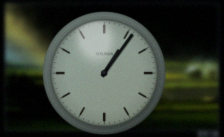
{"hour": 1, "minute": 6}
